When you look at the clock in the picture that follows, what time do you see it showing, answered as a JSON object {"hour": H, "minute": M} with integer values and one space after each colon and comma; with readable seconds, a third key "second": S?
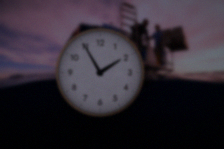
{"hour": 1, "minute": 55}
